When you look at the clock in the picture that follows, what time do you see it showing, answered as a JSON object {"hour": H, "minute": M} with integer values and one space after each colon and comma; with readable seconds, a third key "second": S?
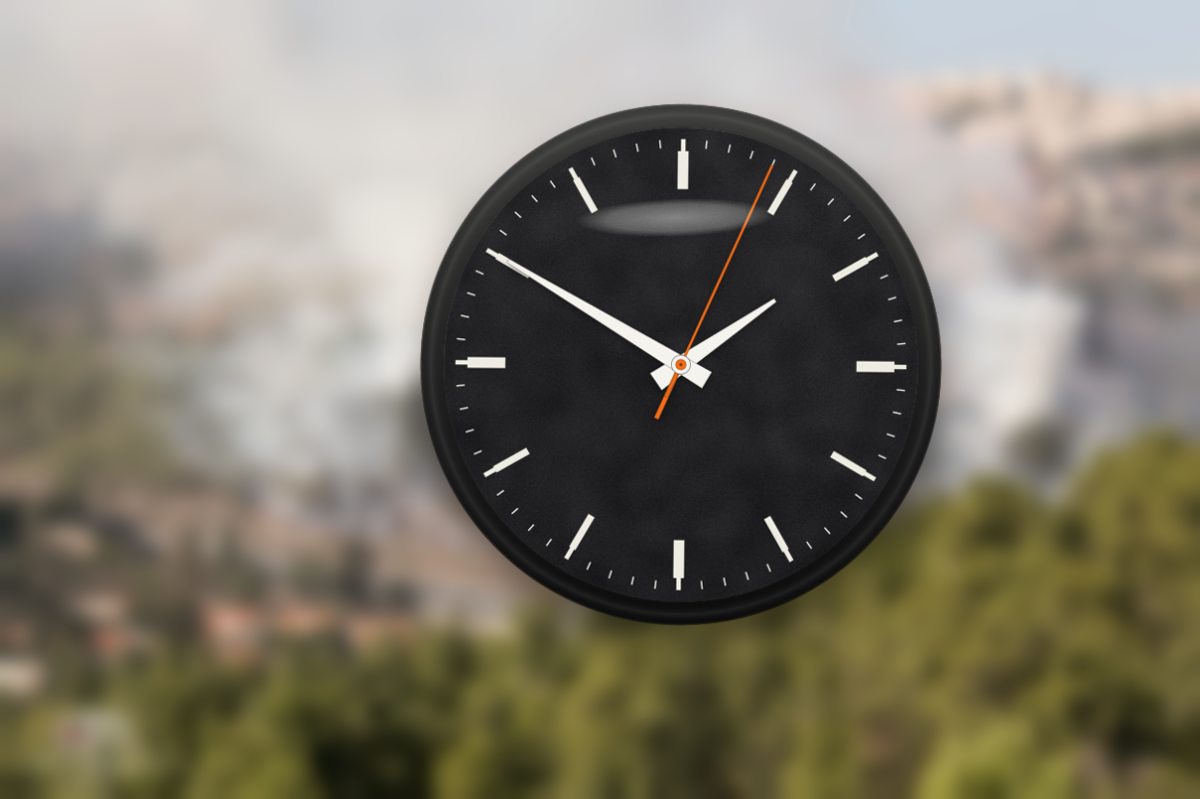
{"hour": 1, "minute": 50, "second": 4}
